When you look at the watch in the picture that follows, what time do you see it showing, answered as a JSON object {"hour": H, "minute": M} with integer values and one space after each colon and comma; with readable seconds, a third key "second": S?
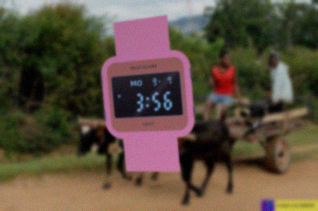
{"hour": 3, "minute": 56}
